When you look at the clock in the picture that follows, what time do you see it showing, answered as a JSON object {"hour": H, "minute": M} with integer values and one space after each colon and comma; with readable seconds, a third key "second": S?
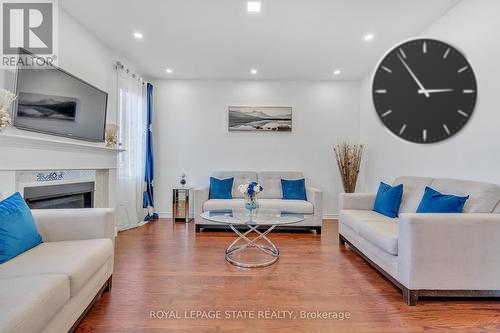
{"hour": 2, "minute": 54}
